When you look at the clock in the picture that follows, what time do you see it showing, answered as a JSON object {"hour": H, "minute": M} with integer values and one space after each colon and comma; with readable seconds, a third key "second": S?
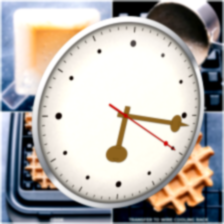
{"hour": 6, "minute": 16, "second": 20}
